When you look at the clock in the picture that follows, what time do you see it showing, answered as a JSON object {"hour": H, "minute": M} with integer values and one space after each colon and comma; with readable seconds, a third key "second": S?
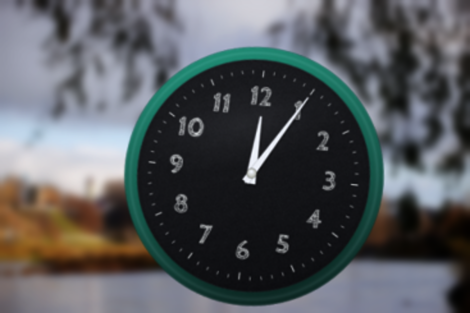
{"hour": 12, "minute": 5}
